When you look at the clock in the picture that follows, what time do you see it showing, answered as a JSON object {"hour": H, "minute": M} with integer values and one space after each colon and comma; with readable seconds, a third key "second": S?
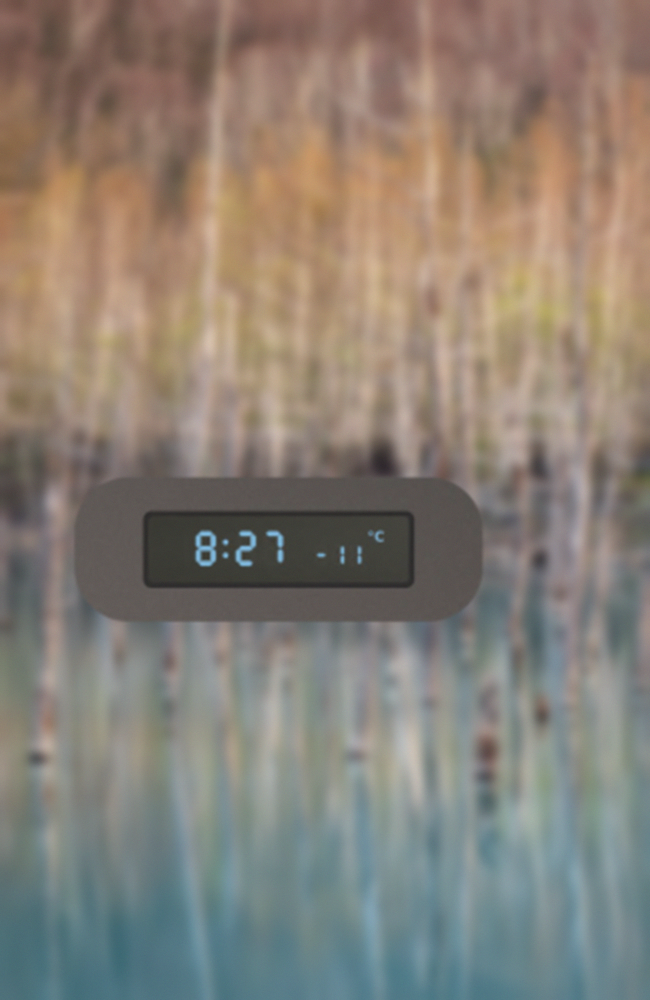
{"hour": 8, "minute": 27}
